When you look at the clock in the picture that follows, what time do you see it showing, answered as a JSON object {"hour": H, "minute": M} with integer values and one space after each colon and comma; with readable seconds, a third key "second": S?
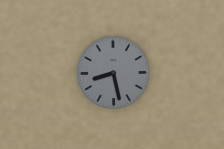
{"hour": 8, "minute": 28}
